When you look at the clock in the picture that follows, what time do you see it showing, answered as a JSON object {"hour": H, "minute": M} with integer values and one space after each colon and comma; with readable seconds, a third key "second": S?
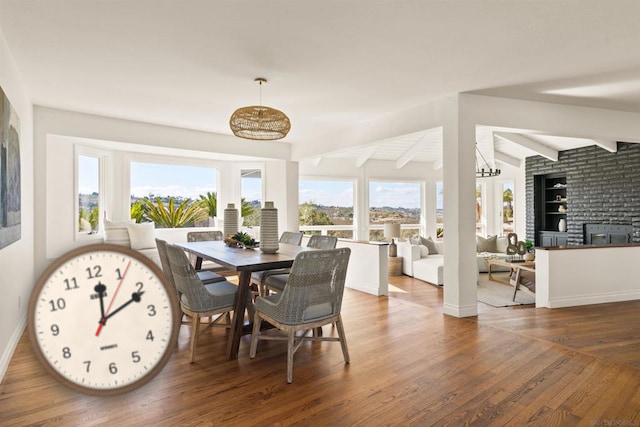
{"hour": 12, "minute": 11, "second": 6}
